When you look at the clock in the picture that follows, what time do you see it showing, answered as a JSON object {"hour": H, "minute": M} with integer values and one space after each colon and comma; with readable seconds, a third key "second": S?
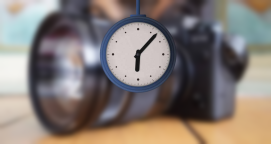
{"hour": 6, "minute": 7}
